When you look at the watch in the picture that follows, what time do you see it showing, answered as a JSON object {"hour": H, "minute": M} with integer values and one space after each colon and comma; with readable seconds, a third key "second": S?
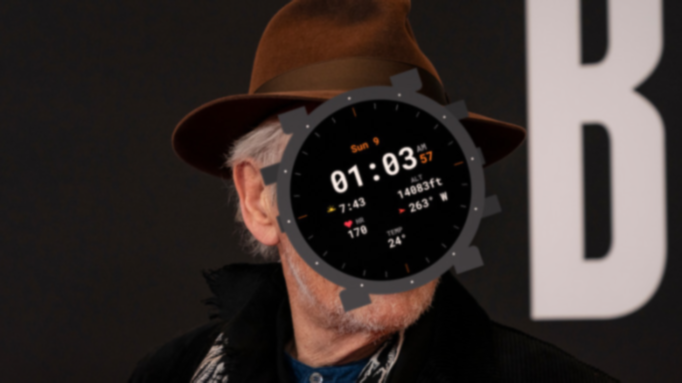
{"hour": 1, "minute": 3, "second": 57}
